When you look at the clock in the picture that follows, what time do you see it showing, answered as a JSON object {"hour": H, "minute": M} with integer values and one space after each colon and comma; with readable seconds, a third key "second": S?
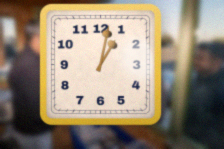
{"hour": 1, "minute": 2}
